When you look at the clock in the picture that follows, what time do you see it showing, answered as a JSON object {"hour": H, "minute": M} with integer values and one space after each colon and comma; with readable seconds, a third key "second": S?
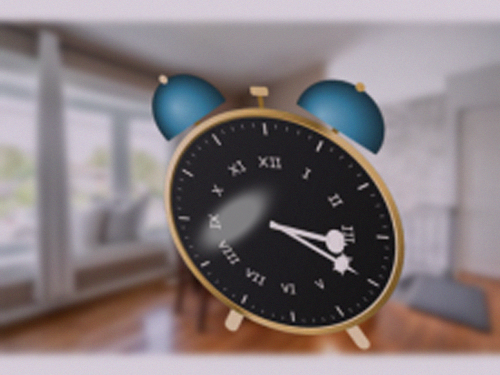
{"hour": 3, "minute": 20}
